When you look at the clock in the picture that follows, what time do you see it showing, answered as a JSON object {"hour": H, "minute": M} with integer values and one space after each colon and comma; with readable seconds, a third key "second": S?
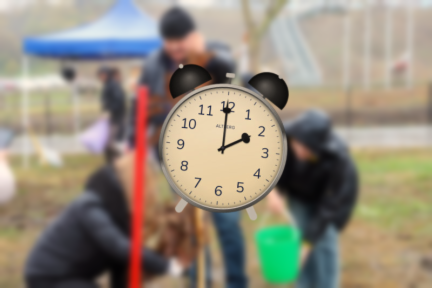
{"hour": 2, "minute": 0}
